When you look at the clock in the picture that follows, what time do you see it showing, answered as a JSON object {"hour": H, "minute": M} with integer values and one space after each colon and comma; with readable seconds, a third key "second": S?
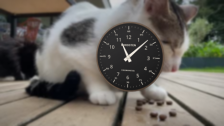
{"hour": 11, "minute": 8}
